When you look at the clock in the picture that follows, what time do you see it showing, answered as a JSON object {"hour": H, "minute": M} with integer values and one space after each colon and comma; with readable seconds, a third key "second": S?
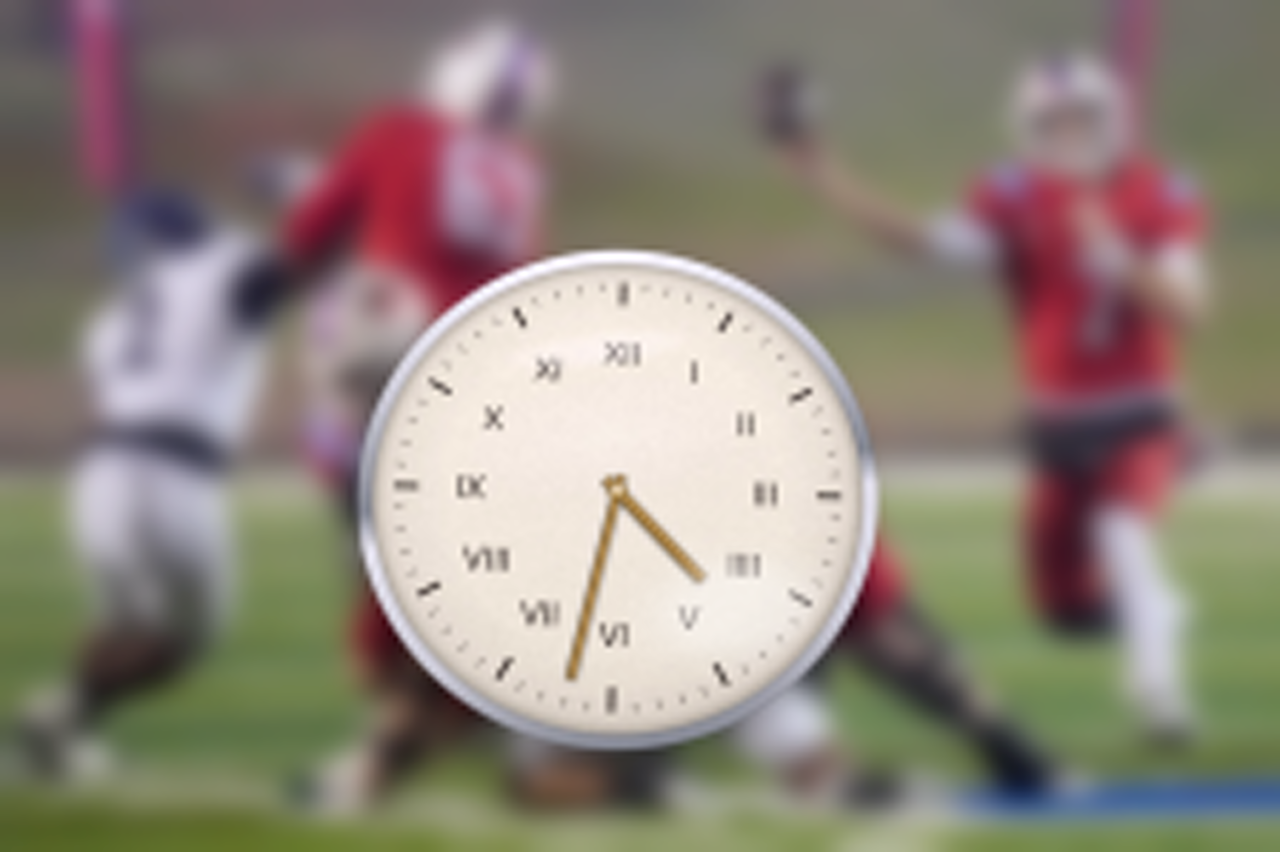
{"hour": 4, "minute": 32}
